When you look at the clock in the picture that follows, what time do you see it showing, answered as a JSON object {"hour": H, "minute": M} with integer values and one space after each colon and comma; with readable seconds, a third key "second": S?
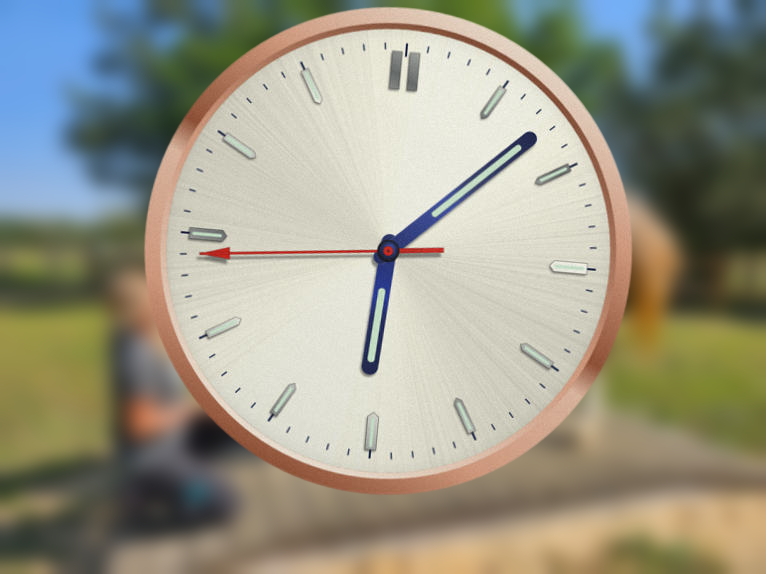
{"hour": 6, "minute": 7, "second": 44}
